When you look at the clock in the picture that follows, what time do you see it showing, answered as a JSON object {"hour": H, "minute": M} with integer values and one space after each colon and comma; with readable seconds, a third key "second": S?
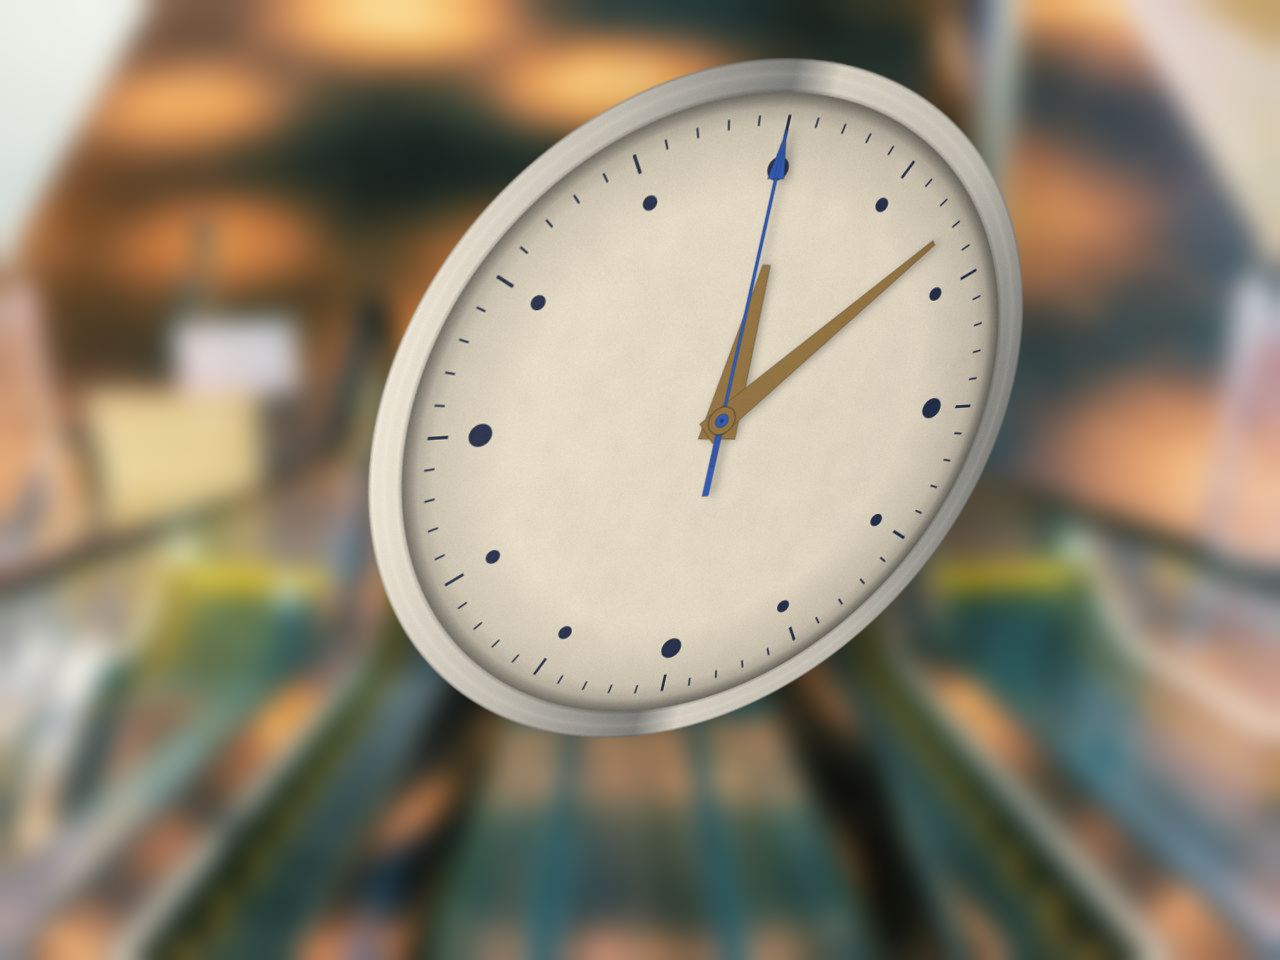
{"hour": 12, "minute": 8, "second": 0}
